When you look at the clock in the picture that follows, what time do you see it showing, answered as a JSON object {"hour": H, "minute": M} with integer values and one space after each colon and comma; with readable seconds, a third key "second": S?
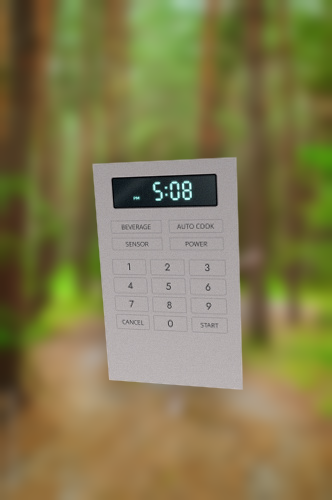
{"hour": 5, "minute": 8}
